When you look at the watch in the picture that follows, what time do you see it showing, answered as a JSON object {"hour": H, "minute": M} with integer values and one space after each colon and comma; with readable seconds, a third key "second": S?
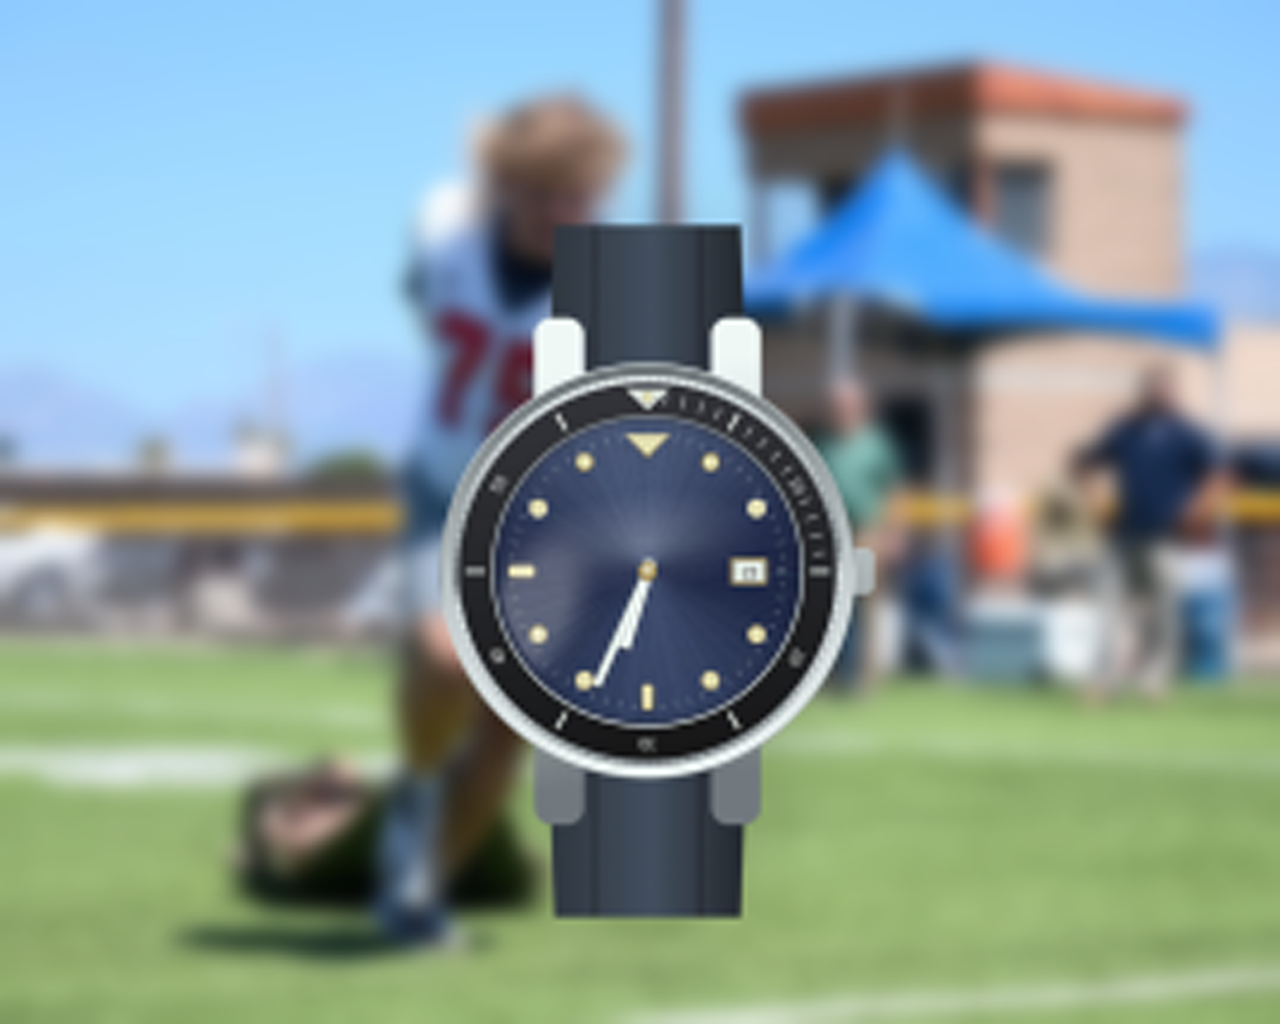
{"hour": 6, "minute": 34}
